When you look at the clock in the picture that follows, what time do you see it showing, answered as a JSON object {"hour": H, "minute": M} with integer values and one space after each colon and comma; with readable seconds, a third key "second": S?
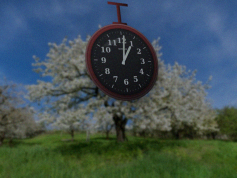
{"hour": 1, "minute": 1}
